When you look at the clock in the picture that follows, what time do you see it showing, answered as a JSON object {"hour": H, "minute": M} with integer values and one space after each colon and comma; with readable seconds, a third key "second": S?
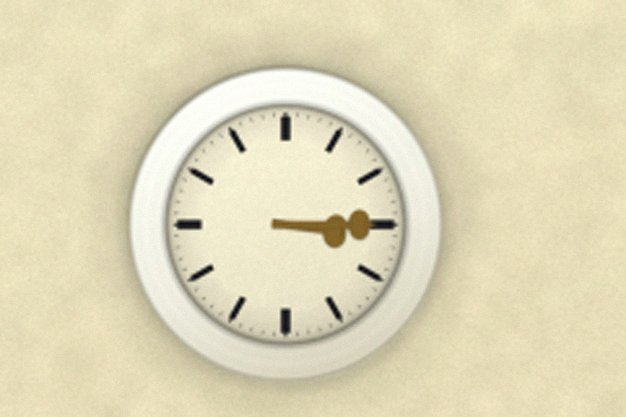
{"hour": 3, "minute": 15}
